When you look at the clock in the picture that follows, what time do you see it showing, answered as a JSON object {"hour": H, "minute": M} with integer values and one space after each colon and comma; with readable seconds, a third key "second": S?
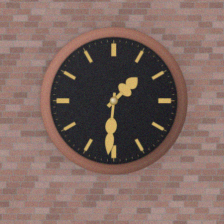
{"hour": 1, "minute": 31}
